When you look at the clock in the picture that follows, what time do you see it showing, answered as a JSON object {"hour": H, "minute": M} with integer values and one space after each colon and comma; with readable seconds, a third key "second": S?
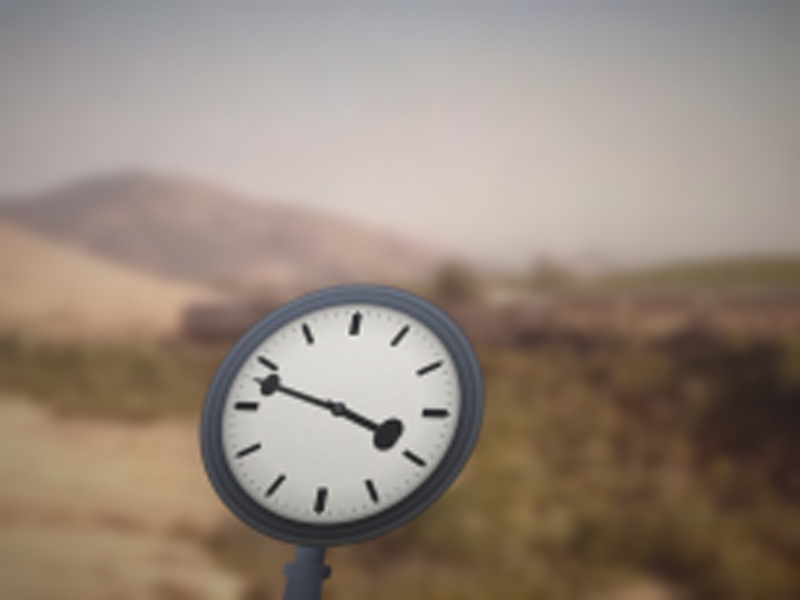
{"hour": 3, "minute": 48}
